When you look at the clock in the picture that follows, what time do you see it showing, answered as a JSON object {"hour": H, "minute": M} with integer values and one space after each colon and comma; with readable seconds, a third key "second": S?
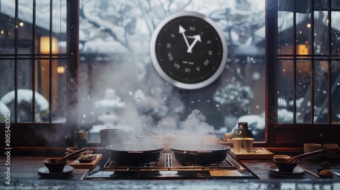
{"hour": 12, "minute": 55}
